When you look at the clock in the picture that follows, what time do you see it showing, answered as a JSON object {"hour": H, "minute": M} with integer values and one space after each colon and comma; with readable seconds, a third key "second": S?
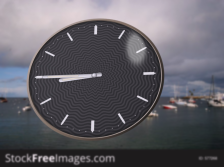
{"hour": 8, "minute": 45}
